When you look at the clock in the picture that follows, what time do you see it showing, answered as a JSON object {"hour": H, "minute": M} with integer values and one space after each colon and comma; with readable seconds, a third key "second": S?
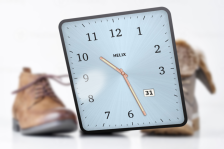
{"hour": 10, "minute": 27}
